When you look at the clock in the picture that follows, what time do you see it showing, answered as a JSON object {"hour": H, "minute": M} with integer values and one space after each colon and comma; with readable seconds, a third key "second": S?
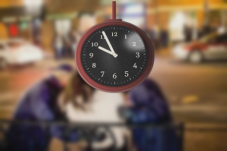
{"hour": 9, "minute": 56}
